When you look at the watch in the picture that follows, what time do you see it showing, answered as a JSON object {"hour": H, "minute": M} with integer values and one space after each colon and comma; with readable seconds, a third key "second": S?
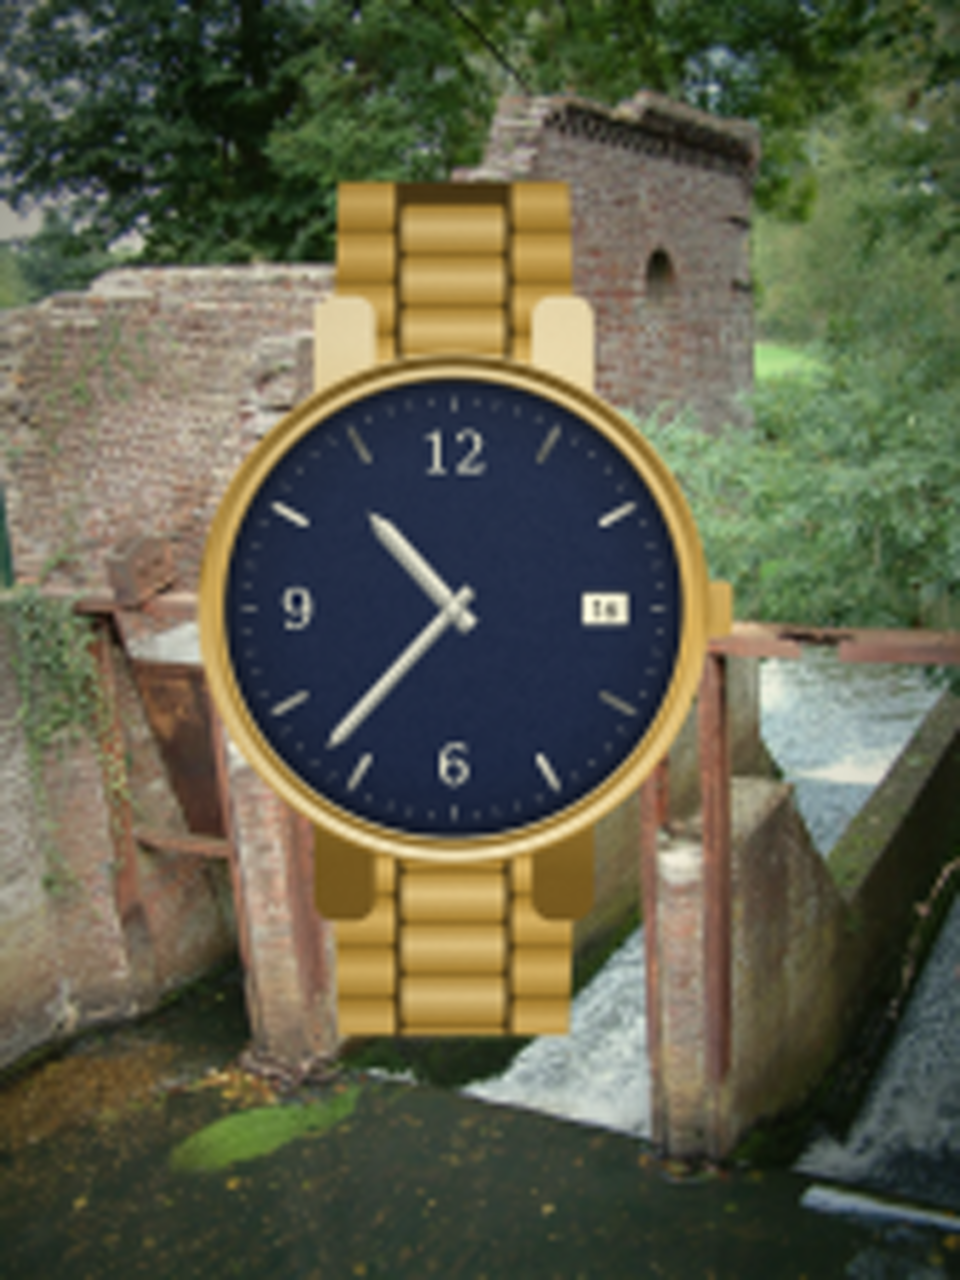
{"hour": 10, "minute": 37}
